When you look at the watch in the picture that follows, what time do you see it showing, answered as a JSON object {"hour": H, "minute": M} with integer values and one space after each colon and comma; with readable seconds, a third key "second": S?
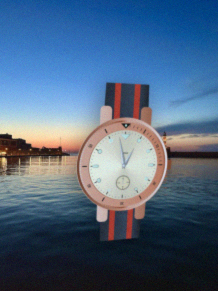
{"hour": 12, "minute": 58}
